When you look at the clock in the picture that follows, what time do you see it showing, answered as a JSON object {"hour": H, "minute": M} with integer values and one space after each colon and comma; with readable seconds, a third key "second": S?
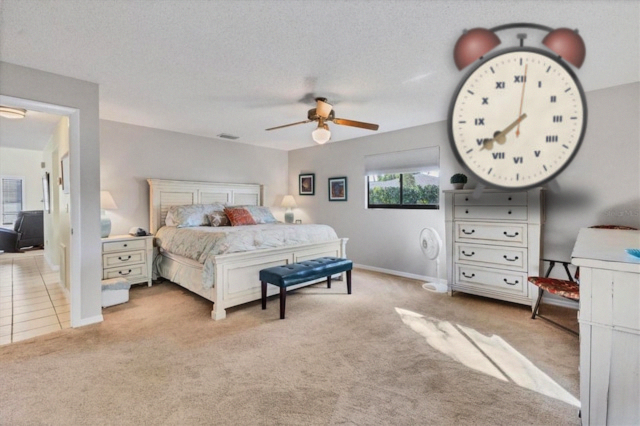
{"hour": 7, "minute": 39, "second": 1}
